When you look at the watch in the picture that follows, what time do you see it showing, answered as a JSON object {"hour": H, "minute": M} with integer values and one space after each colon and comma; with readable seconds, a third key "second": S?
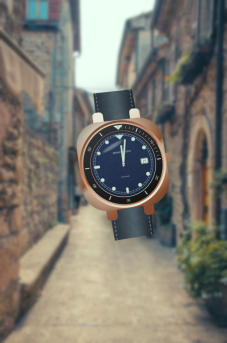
{"hour": 12, "minute": 2}
